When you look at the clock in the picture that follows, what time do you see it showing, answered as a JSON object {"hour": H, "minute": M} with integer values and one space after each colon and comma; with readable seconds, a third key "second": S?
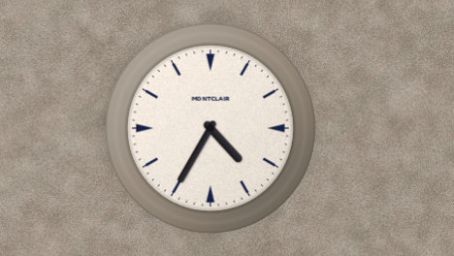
{"hour": 4, "minute": 35}
